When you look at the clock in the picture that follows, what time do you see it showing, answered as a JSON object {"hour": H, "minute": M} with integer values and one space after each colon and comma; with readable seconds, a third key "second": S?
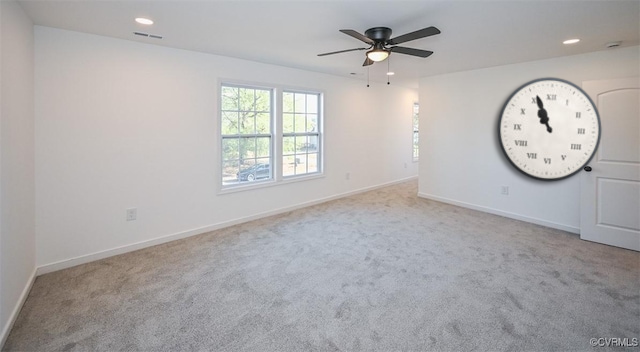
{"hour": 10, "minute": 56}
